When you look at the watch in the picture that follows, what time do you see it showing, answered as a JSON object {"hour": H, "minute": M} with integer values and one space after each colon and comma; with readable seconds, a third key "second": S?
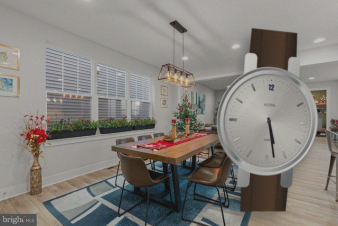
{"hour": 5, "minute": 28}
